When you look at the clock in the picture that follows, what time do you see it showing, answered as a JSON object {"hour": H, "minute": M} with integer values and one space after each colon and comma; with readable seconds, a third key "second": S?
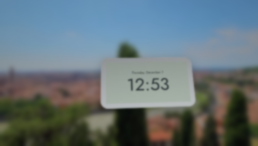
{"hour": 12, "minute": 53}
